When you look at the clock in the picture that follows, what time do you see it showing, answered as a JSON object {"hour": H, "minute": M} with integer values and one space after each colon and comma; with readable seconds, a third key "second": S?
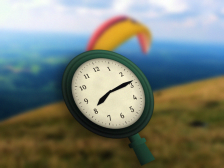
{"hour": 8, "minute": 14}
